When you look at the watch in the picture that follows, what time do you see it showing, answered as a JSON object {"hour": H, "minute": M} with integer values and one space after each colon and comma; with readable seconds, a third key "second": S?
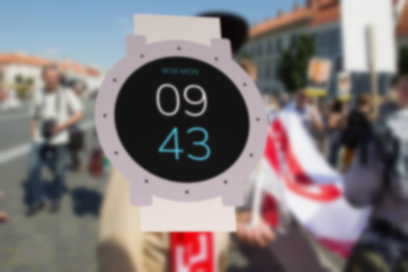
{"hour": 9, "minute": 43}
